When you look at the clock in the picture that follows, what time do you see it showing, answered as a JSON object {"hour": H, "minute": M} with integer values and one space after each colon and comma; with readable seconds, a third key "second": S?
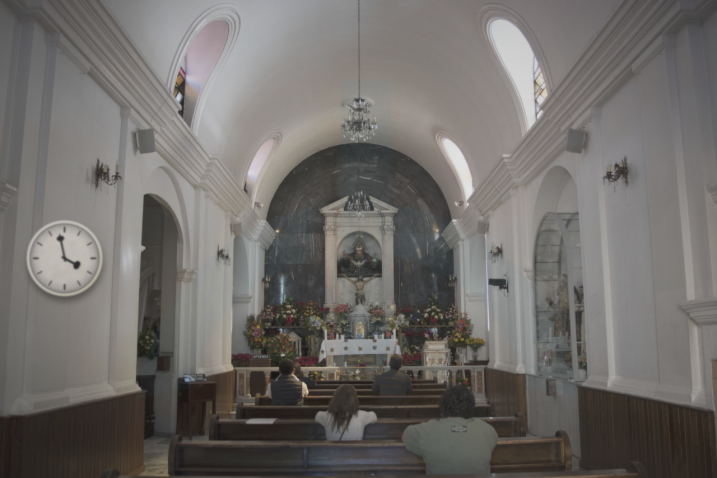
{"hour": 3, "minute": 58}
